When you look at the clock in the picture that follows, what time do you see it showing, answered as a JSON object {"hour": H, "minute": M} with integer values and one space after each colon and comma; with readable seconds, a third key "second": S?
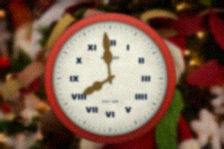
{"hour": 7, "minute": 59}
